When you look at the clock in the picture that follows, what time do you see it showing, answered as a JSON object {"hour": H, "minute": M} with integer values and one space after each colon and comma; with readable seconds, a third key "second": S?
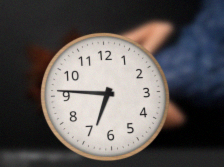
{"hour": 6, "minute": 46}
